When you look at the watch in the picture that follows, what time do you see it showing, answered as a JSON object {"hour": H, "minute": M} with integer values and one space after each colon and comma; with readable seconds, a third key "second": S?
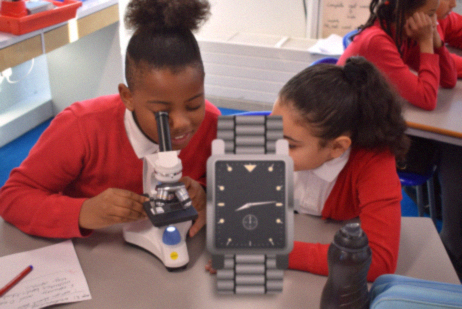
{"hour": 8, "minute": 14}
